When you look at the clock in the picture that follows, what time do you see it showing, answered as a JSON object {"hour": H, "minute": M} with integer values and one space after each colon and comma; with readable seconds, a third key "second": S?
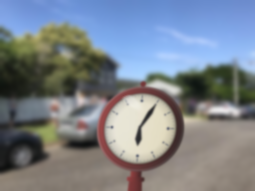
{"hour": 6, "minute": 5}
